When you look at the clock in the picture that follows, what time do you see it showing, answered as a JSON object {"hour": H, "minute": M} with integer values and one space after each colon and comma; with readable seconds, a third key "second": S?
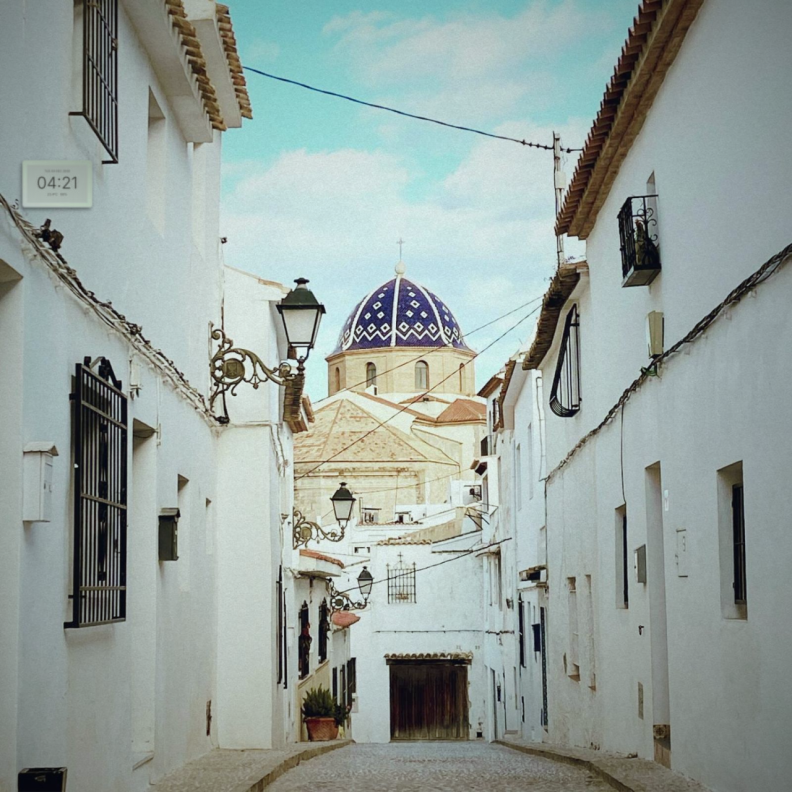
{"hour": 4, "minute": 21}
